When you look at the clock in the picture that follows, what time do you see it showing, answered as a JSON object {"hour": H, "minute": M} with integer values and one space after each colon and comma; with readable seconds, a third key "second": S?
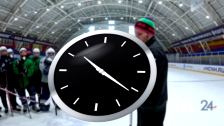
{"hour": 10, "minute": 21}
